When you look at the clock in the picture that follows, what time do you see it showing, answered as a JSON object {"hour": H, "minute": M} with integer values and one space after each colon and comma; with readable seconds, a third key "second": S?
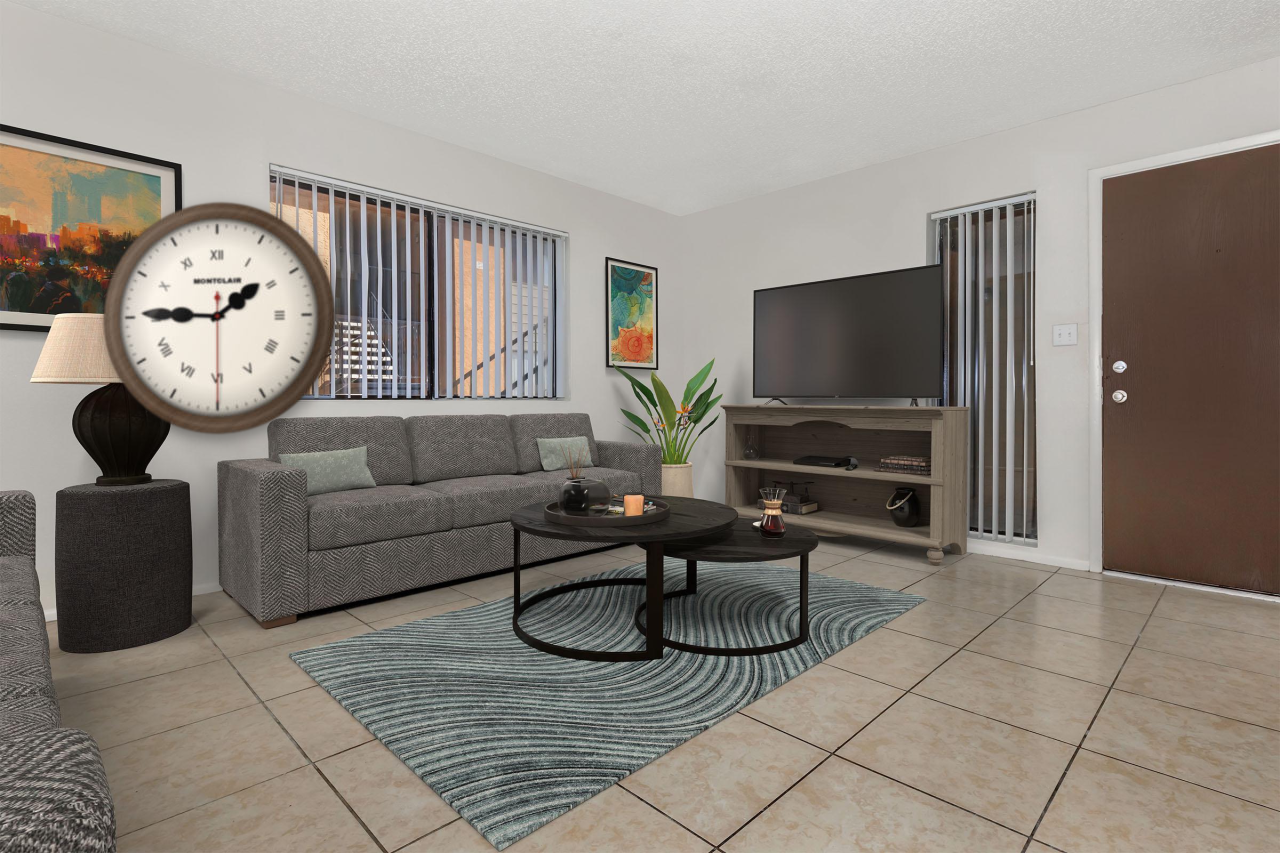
{"hour": 1, "minute": 45, "second": 30}
